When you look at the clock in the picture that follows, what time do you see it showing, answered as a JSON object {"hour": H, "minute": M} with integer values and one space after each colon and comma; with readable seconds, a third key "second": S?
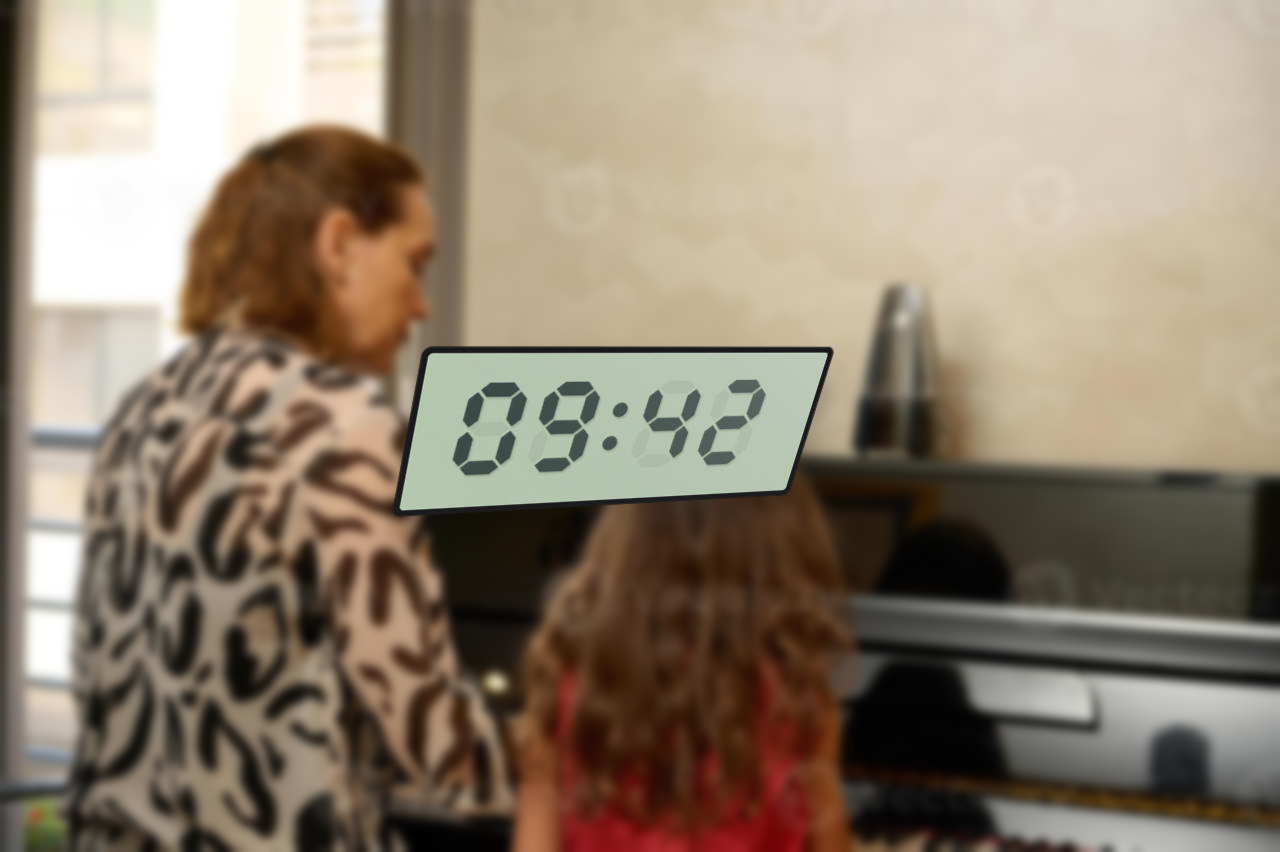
{"hour": 9, "minute": 42}
